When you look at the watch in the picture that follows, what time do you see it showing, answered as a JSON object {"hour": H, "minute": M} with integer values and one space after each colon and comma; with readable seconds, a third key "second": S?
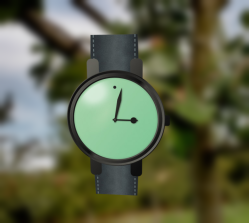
{"hour": 3, "minute": 2}
